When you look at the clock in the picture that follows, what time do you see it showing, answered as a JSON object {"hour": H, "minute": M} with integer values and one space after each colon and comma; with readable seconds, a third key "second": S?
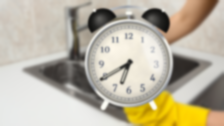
{"hour": 6, "minute": 40}
